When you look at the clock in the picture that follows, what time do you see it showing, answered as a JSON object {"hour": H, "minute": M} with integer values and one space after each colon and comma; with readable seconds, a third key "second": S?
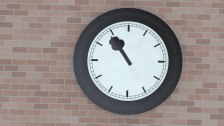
{"hour": 10, "minute": 54}
